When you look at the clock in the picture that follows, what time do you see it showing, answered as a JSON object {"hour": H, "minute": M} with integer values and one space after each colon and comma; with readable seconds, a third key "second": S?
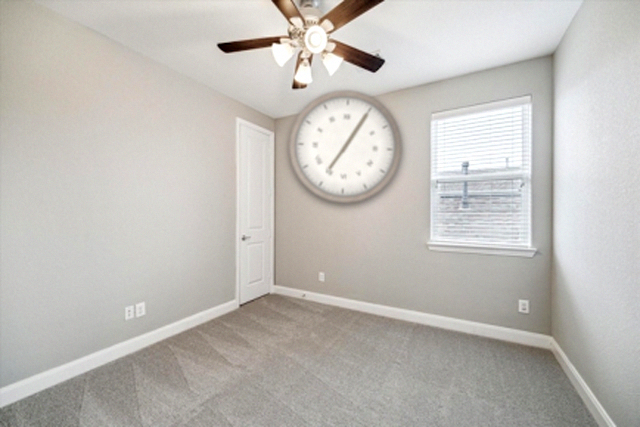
{"hour": 7, "minute": 5}
